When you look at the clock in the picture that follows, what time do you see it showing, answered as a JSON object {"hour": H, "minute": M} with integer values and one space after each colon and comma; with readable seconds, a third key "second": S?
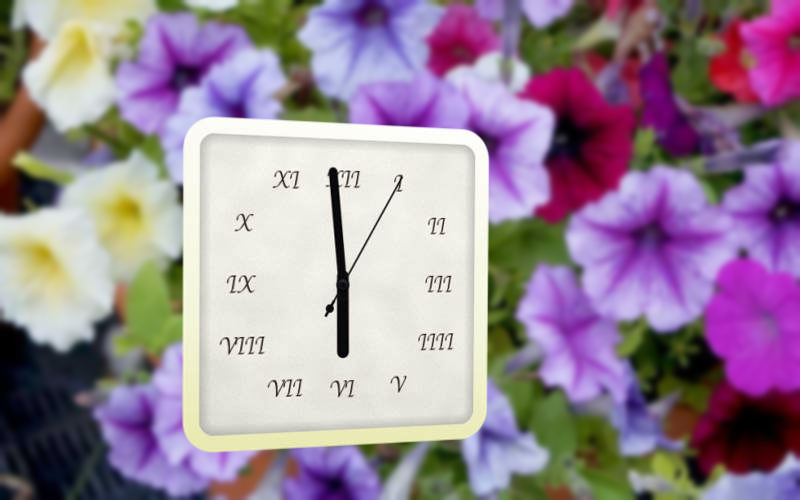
{"hour": 5, "minute": 59, "second": 5}
